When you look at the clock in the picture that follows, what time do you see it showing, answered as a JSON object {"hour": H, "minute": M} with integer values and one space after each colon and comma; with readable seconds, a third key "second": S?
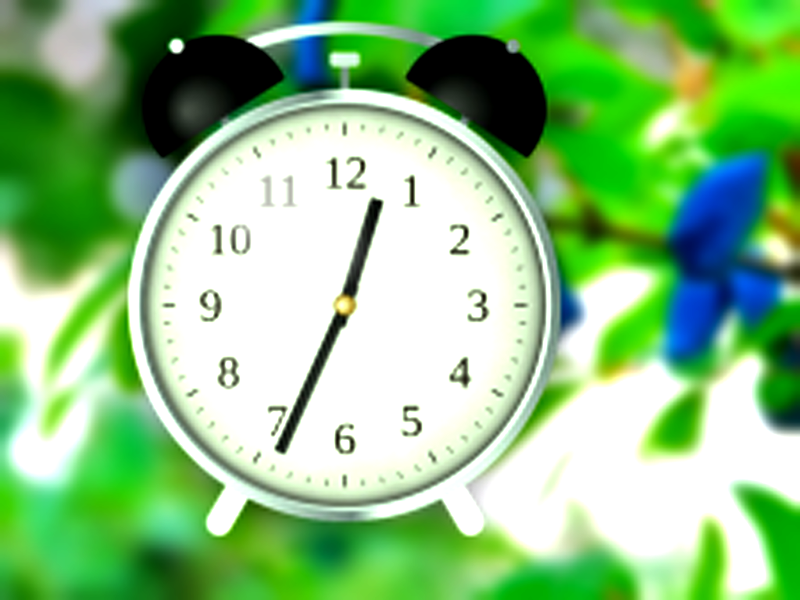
{"hour": 12, "minute": 34}
